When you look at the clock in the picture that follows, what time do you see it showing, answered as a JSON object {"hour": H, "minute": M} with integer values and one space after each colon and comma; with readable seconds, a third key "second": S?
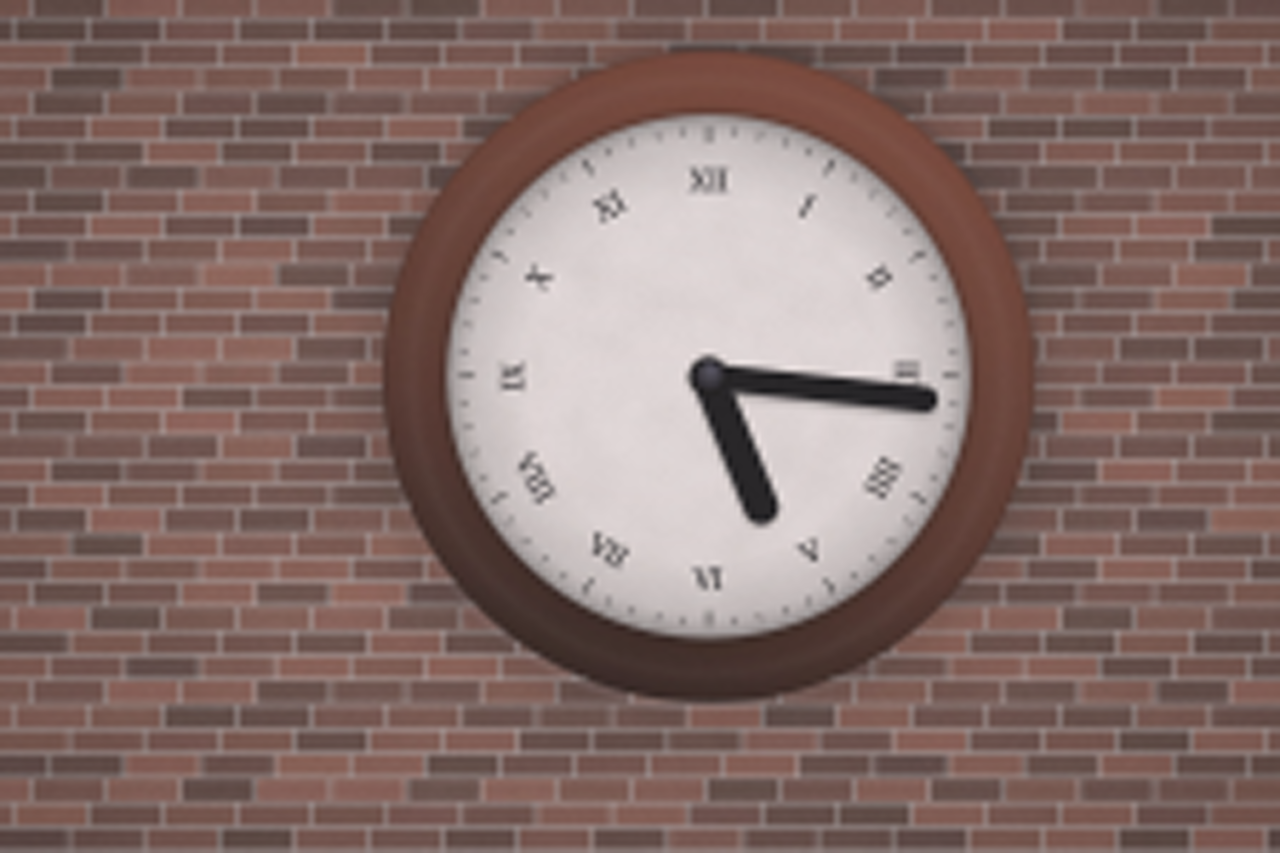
{"hour": 5, "minute": 16}
